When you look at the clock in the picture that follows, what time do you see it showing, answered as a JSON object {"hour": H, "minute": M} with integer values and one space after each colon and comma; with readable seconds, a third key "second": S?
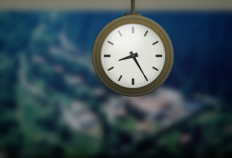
{"hour": 8, "minute": 25}
